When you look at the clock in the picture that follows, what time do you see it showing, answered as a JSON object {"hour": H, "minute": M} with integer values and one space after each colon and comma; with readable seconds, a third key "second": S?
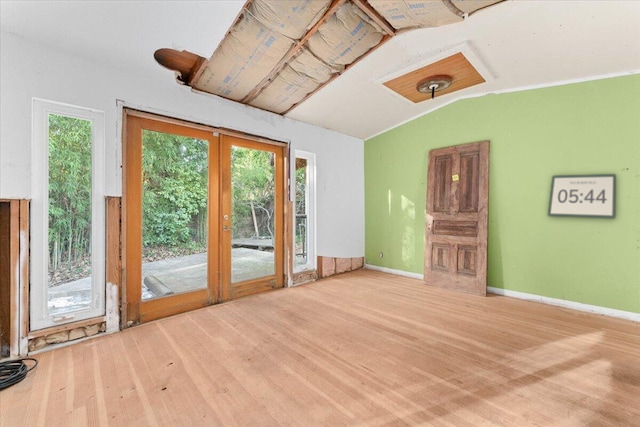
{"hour": 5, "minute": 44}
